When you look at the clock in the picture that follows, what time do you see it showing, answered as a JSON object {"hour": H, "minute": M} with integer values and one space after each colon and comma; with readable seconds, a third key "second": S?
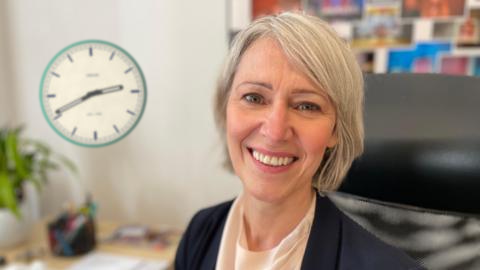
{"hour": 2, "minute": 41}
